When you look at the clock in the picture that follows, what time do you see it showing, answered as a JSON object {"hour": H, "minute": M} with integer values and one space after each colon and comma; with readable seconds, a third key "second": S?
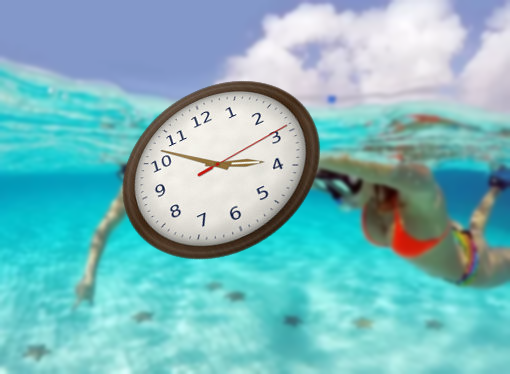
{"hour": 3, "minute": 52, "second": 14}
